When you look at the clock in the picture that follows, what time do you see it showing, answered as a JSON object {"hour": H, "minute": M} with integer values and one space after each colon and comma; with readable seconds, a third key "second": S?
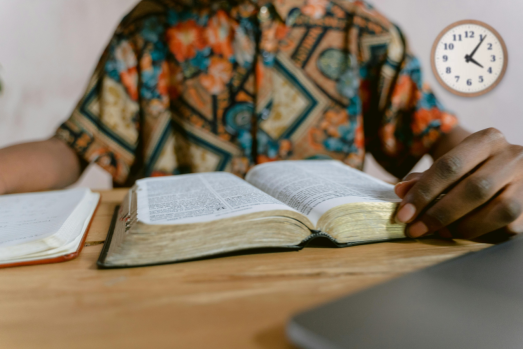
{"hour": 4, "minute": 6}
